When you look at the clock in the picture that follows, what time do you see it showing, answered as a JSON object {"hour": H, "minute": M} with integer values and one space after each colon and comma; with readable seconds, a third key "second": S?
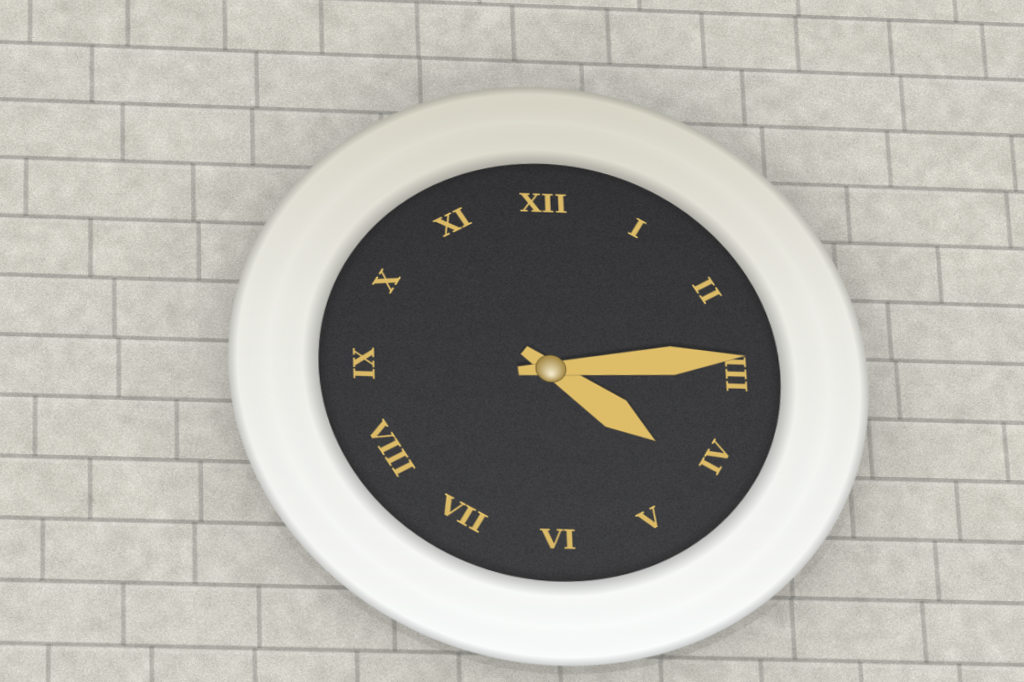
{"hour": 4, "minute": 14}
